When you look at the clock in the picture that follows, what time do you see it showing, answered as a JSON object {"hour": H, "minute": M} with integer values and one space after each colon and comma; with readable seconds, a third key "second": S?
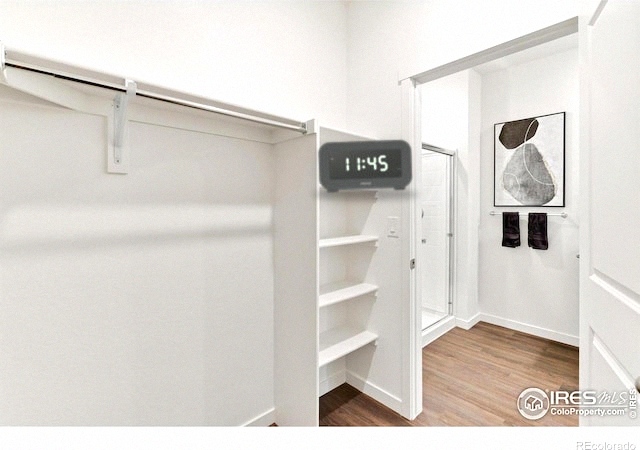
{"hour": 11, "minute": 45}
